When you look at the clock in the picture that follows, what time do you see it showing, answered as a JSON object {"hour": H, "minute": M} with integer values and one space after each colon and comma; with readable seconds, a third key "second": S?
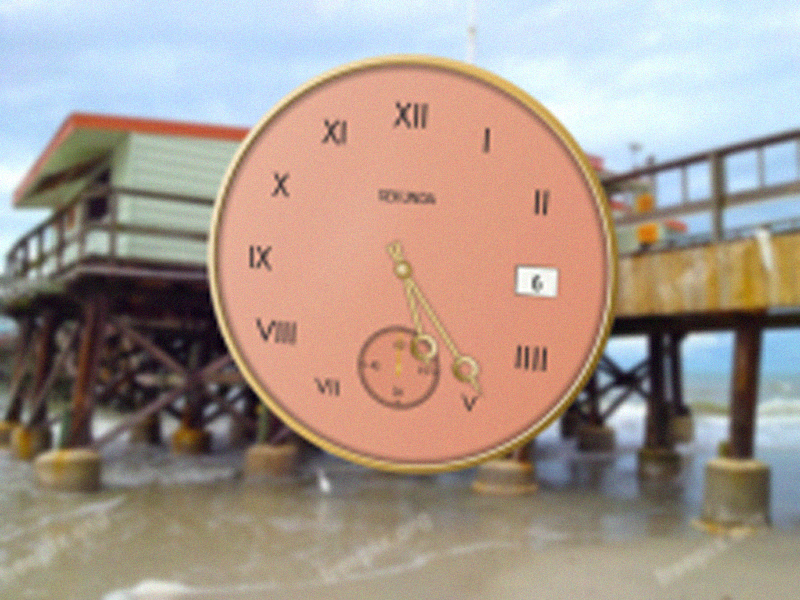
{"hour": 5, "minute": 24}
